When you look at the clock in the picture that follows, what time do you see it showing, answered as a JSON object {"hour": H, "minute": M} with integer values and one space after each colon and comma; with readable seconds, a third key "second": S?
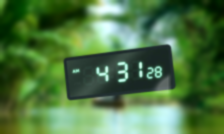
{"hour": 4, "minute": 31, "second": 28}
